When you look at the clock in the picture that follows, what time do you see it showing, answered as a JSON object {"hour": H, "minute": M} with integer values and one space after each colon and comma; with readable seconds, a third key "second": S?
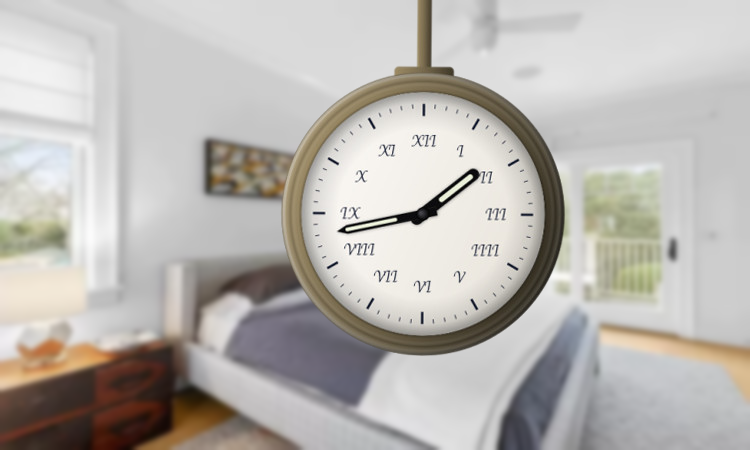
{"hour": 1, "minute": 43}
